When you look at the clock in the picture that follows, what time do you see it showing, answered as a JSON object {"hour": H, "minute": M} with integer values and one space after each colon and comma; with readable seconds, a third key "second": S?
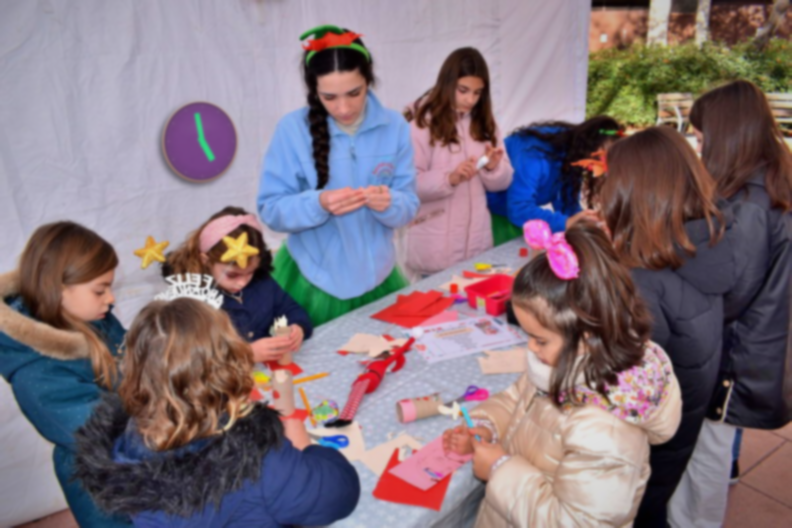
{"hour": 4, "minute": 58}
